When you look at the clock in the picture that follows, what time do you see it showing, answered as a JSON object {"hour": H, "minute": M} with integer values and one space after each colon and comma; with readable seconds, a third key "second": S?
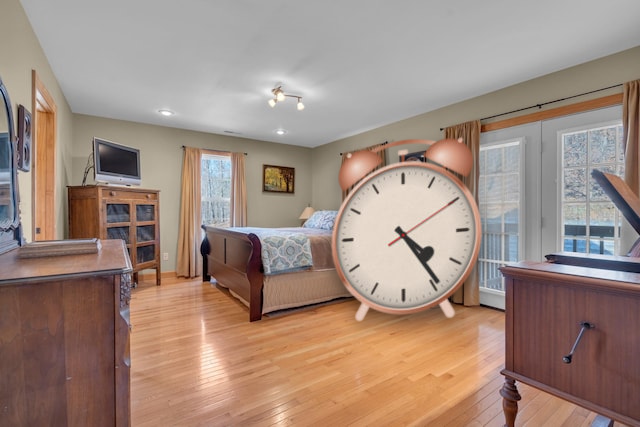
{"hour": 4, "minute": 24, "second": 10}
